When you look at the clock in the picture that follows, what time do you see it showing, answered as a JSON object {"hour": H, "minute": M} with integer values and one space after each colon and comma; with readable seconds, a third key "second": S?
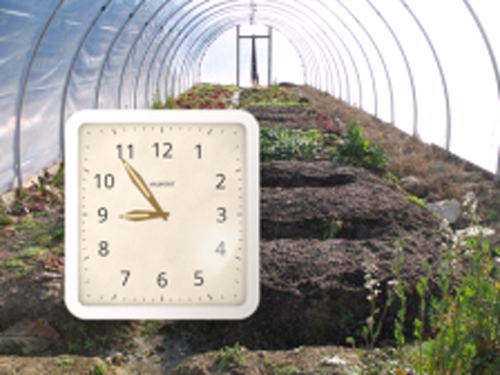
{"hour": 8, "minute": 54}
